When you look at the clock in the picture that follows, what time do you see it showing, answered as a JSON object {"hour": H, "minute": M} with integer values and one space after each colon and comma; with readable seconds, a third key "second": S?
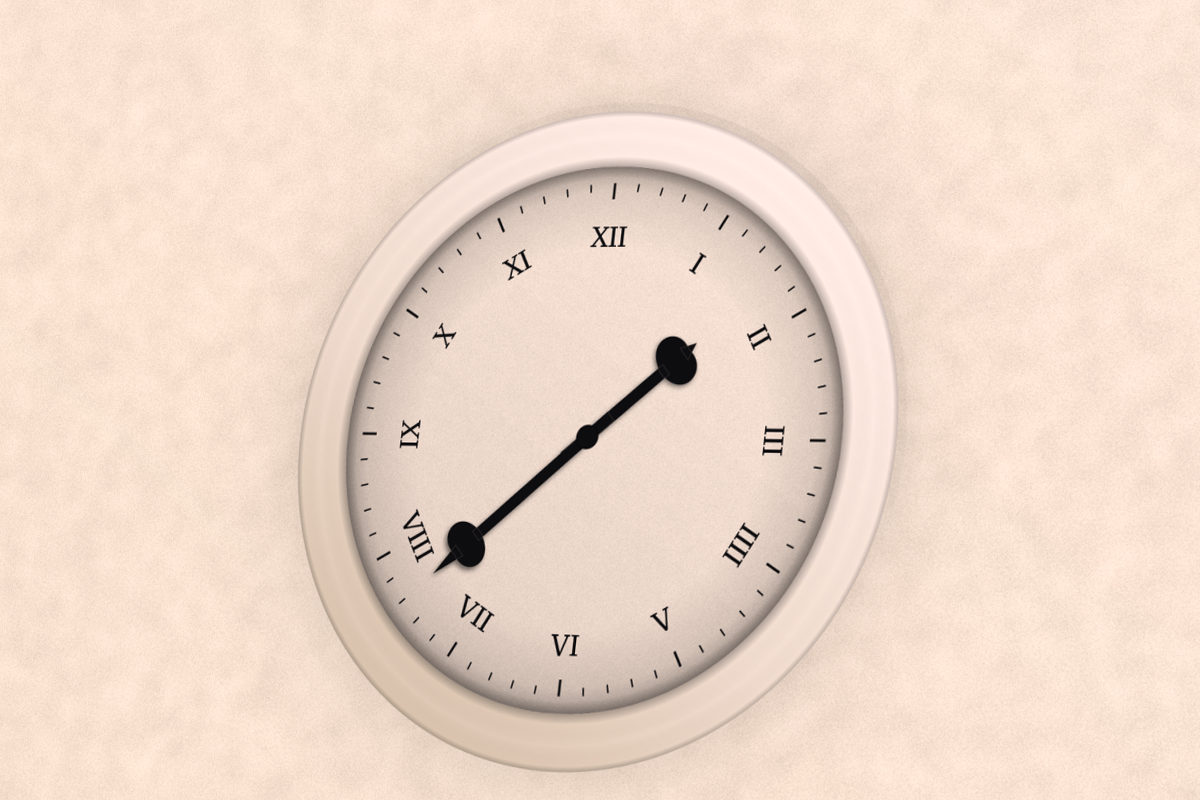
{"hour": 1, "minute": 38}
